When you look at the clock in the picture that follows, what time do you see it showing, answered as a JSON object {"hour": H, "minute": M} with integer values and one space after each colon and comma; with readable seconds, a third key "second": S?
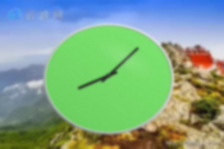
{"hour": 8, "minute": 7}
